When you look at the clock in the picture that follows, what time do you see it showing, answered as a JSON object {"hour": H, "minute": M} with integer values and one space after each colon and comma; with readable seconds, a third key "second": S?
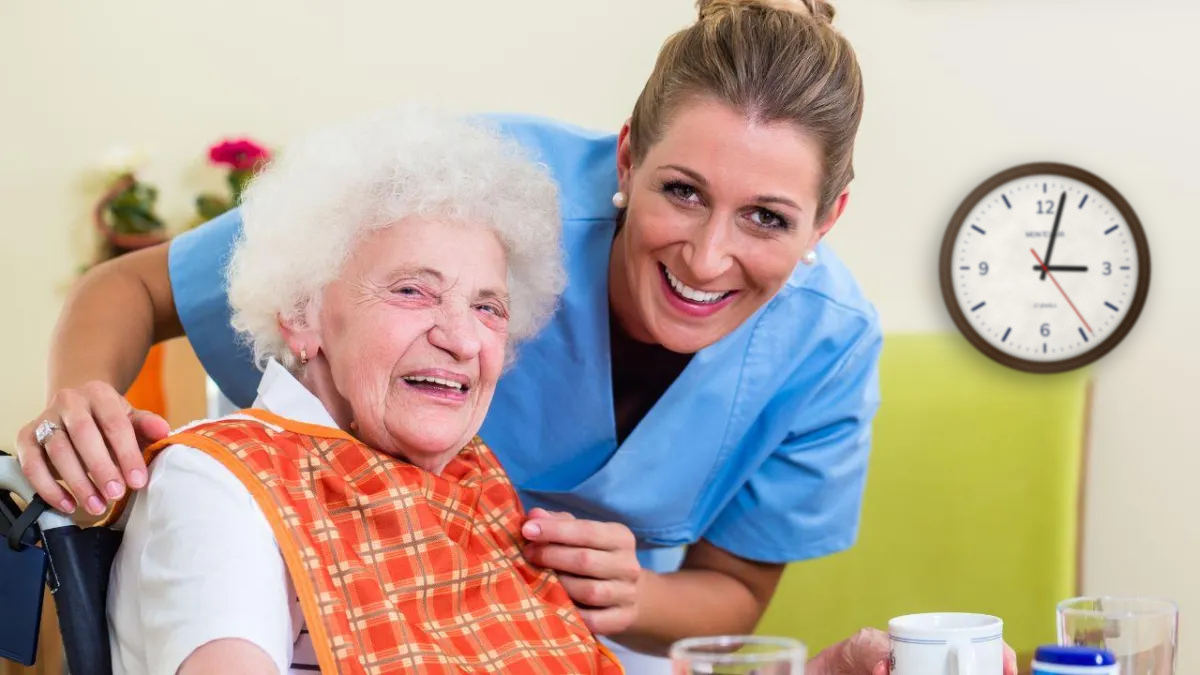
{"hour": 3, "minute": 2, "second": 24}
